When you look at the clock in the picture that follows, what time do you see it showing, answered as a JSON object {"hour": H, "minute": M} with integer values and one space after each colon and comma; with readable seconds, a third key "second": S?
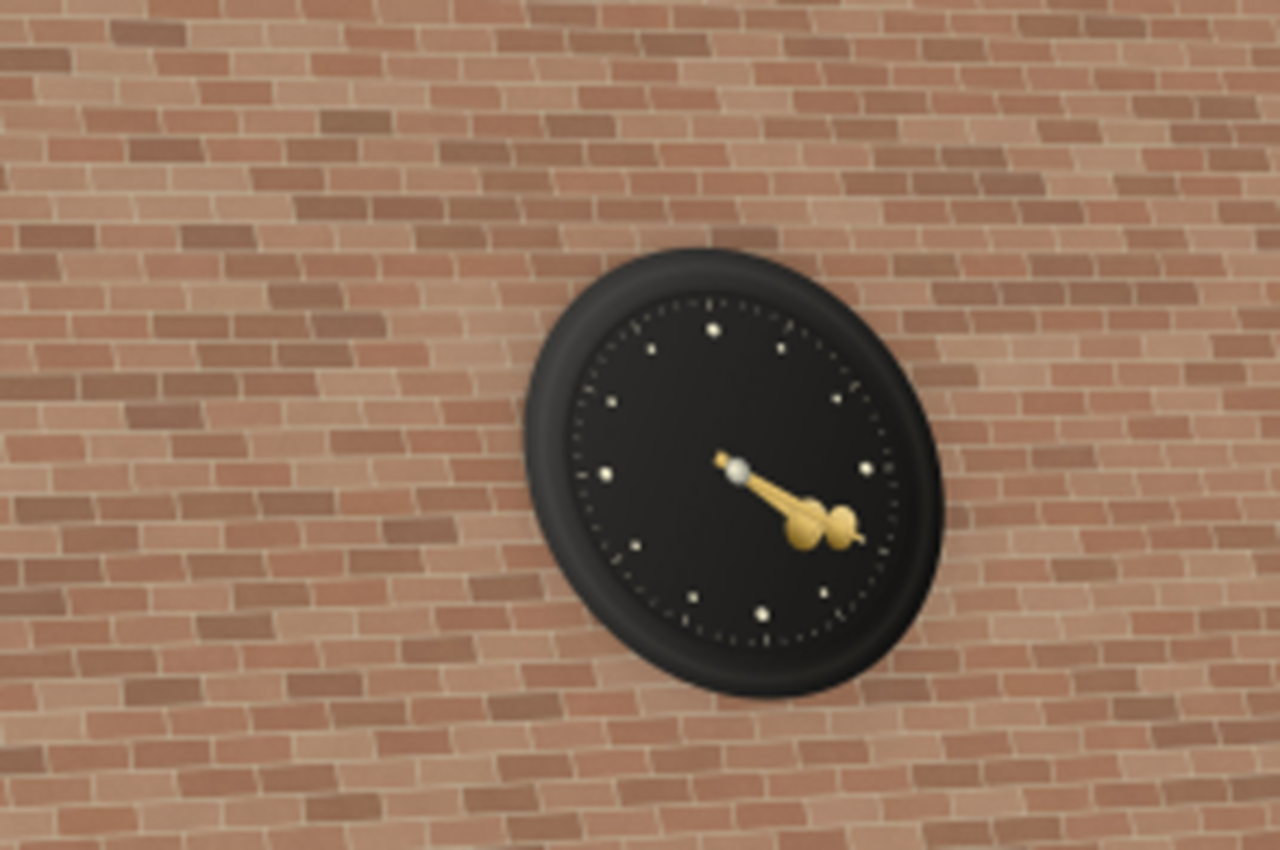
{"hour": 4, "minute": 20}
